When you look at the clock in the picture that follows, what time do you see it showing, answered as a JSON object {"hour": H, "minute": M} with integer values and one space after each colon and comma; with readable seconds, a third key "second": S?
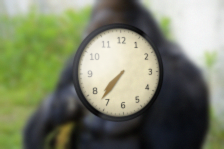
{"hour": 7, "minute": 37}
